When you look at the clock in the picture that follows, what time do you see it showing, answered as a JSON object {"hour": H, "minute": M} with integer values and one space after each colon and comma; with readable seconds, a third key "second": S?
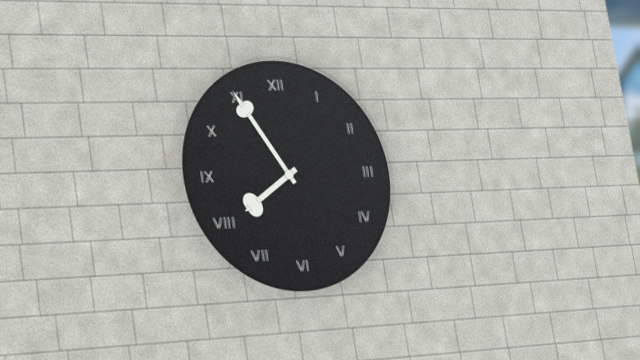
{"hour": 7, "minute": 55}
